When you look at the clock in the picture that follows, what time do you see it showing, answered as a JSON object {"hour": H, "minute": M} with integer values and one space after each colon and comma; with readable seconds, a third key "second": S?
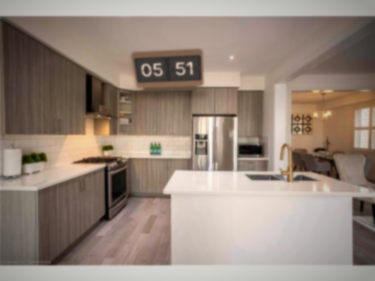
{"hour": 5, "minute": 51}
